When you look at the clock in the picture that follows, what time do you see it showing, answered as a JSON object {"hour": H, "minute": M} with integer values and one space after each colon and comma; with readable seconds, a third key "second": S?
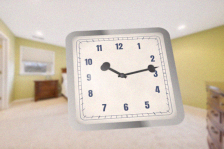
{"hour": 10, "minute": 13}
